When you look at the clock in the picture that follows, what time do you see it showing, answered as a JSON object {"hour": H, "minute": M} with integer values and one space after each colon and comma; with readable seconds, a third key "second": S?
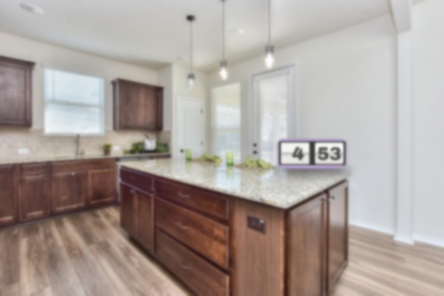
{"hour": 4, "minute": 53}
